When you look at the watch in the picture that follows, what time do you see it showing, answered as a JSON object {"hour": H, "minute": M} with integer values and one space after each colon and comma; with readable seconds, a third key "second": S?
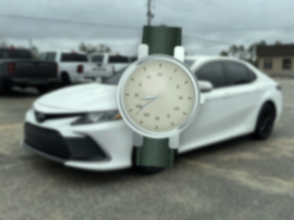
{"hour": 8, "minute": 38}
